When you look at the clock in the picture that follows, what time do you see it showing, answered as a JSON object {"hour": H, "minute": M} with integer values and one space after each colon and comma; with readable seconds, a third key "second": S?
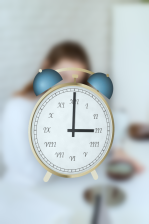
{"hour": 3, "minute": 0}
